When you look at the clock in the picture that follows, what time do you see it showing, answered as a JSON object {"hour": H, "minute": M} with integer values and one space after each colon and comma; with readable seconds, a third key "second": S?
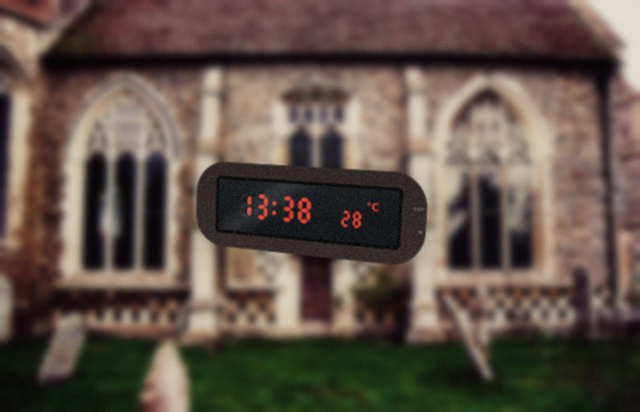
{"hour": 13, "minute": 38}
